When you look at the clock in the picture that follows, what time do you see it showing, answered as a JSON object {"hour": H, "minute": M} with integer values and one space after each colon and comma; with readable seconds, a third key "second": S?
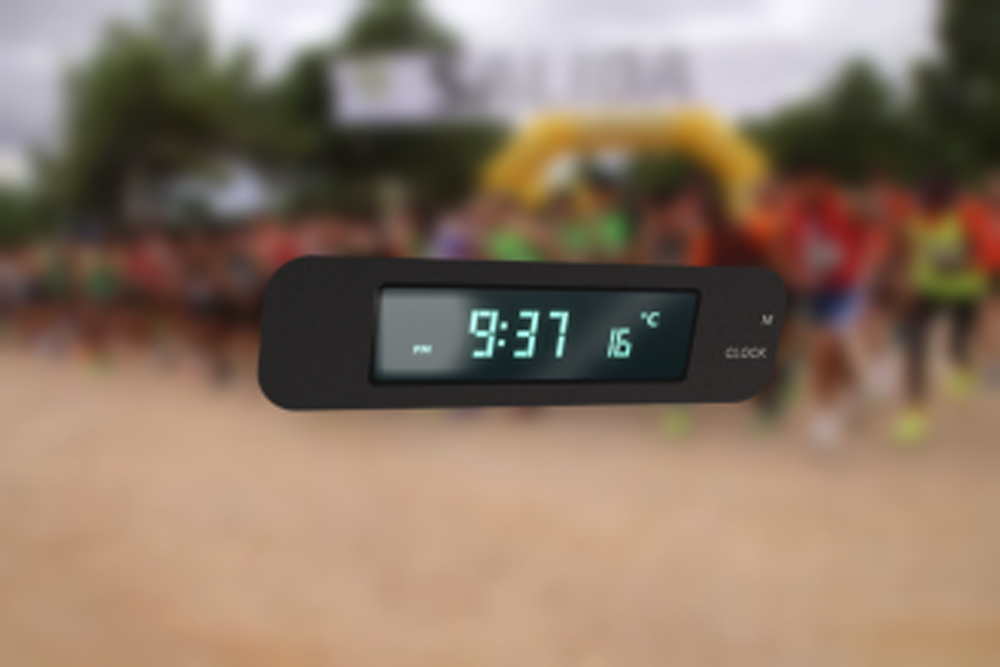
{"hour": 9, "minute": 37}
